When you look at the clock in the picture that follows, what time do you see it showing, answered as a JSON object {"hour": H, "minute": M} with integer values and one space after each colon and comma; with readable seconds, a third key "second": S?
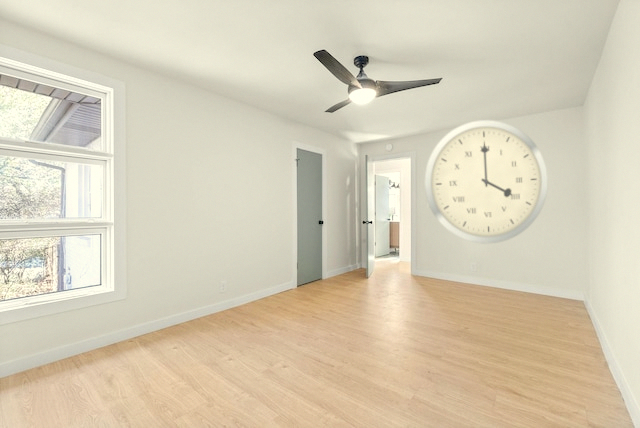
{"hour": 4, "minute": 0}
